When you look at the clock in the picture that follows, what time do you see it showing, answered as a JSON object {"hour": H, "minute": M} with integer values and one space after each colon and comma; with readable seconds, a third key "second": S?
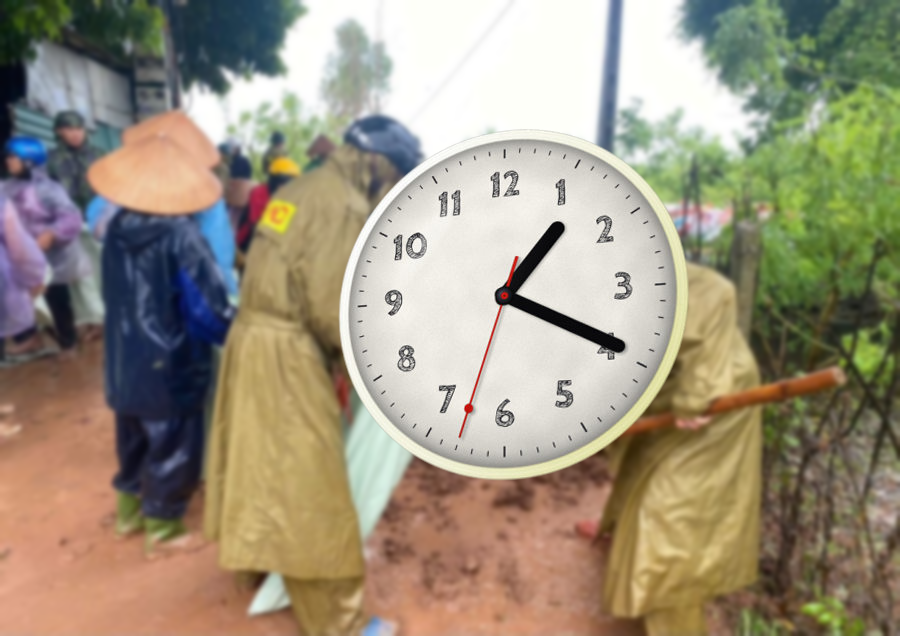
{"hour": 1, "minute": 19, "second": 33}
